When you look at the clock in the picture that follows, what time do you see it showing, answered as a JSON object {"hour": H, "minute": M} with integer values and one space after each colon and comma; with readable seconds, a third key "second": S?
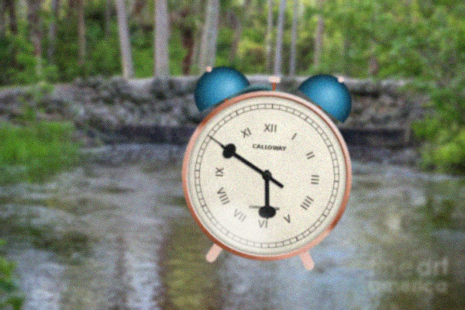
{"hour": 5, "minute": 49, "second": 50}
